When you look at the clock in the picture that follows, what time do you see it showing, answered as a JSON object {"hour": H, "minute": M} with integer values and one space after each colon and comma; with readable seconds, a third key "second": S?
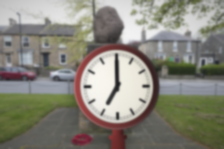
{"hour": 7, "minute": 0}
